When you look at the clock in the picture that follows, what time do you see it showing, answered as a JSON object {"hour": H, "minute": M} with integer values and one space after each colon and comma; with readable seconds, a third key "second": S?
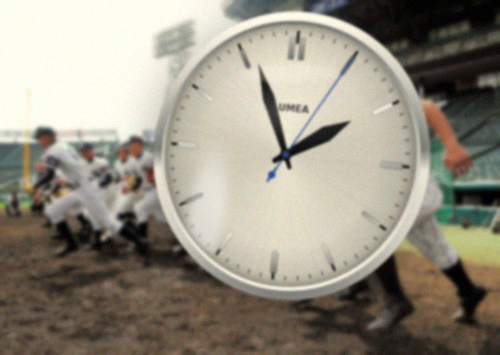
{"hour": 1, "minute": 56, "second": 5}
